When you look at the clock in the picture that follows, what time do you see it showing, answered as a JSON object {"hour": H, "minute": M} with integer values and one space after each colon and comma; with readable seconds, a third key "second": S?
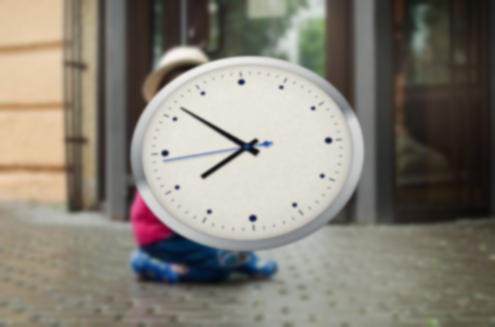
{"hour": 7, "minute": 51, "second": 44}
